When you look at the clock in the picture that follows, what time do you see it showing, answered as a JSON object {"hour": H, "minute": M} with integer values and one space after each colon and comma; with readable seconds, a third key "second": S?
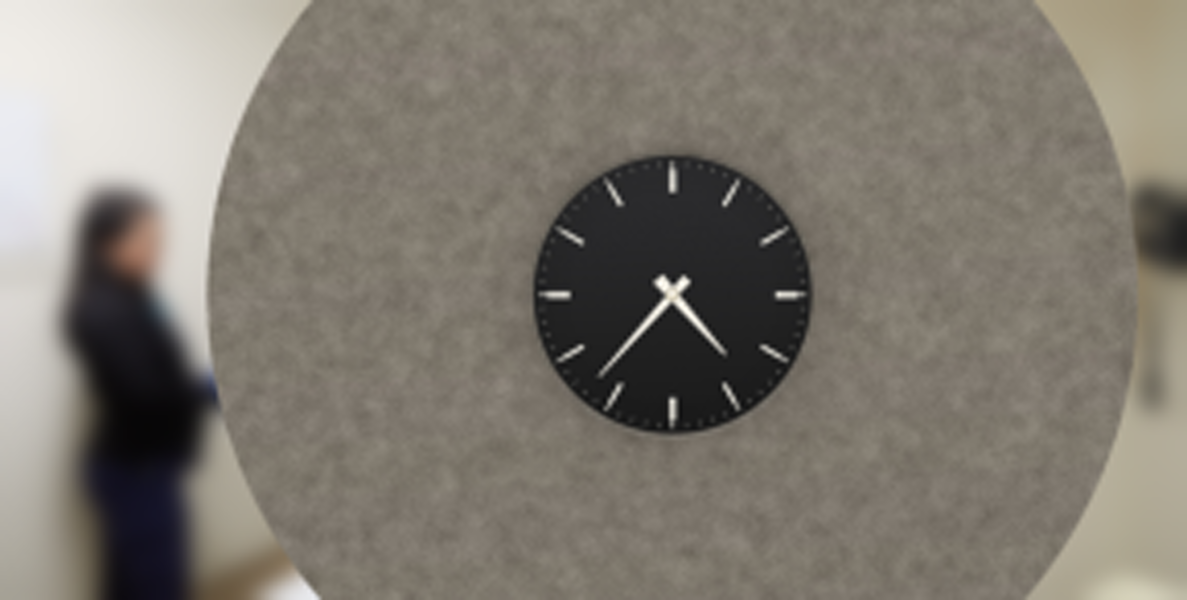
{"hour": 4, "minute": 37}
